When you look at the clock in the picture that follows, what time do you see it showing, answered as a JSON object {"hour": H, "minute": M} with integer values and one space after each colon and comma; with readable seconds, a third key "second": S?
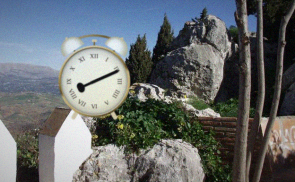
{"hour": 8, "minute": 11}
